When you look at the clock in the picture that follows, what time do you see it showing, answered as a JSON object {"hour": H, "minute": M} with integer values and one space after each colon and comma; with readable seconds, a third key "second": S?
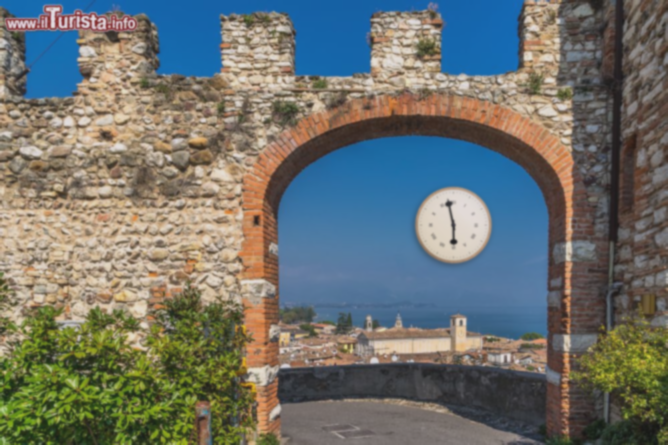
{"hour": 5, "minute": 58}
